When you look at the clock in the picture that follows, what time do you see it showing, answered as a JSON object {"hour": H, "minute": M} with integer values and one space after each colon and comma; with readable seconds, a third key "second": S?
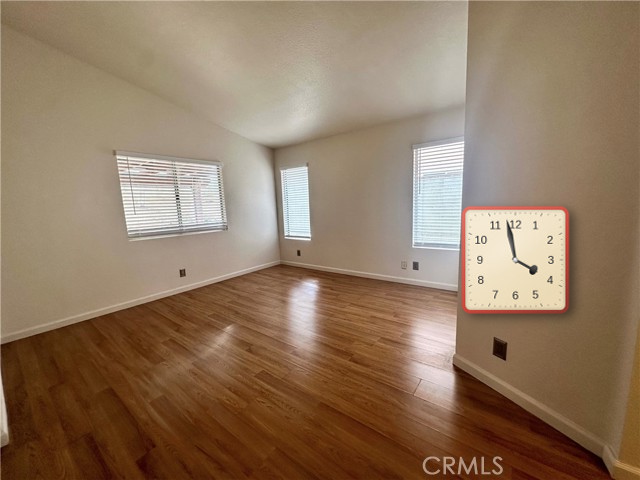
{"hour": 3, "minute": 58}
